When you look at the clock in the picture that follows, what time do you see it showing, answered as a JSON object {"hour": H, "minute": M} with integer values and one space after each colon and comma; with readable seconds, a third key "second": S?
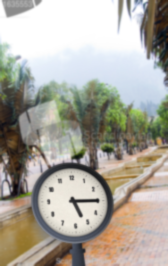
{"hour": 5, "minute": 15}
